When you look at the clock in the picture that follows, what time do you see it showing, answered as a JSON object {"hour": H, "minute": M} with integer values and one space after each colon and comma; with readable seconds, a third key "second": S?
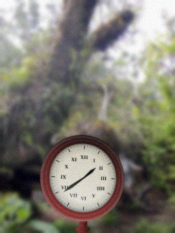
{"hour": 1, "minute": 39}
